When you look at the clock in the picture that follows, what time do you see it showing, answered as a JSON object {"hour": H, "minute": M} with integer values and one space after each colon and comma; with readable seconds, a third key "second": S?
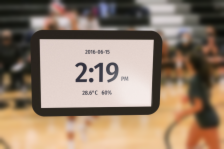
{"hour": 2, "minute": 19}
